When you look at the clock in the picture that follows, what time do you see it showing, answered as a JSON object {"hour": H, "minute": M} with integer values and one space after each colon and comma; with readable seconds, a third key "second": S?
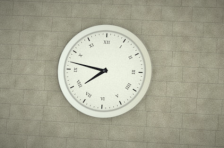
{"hour": 7, "minute": 47}
